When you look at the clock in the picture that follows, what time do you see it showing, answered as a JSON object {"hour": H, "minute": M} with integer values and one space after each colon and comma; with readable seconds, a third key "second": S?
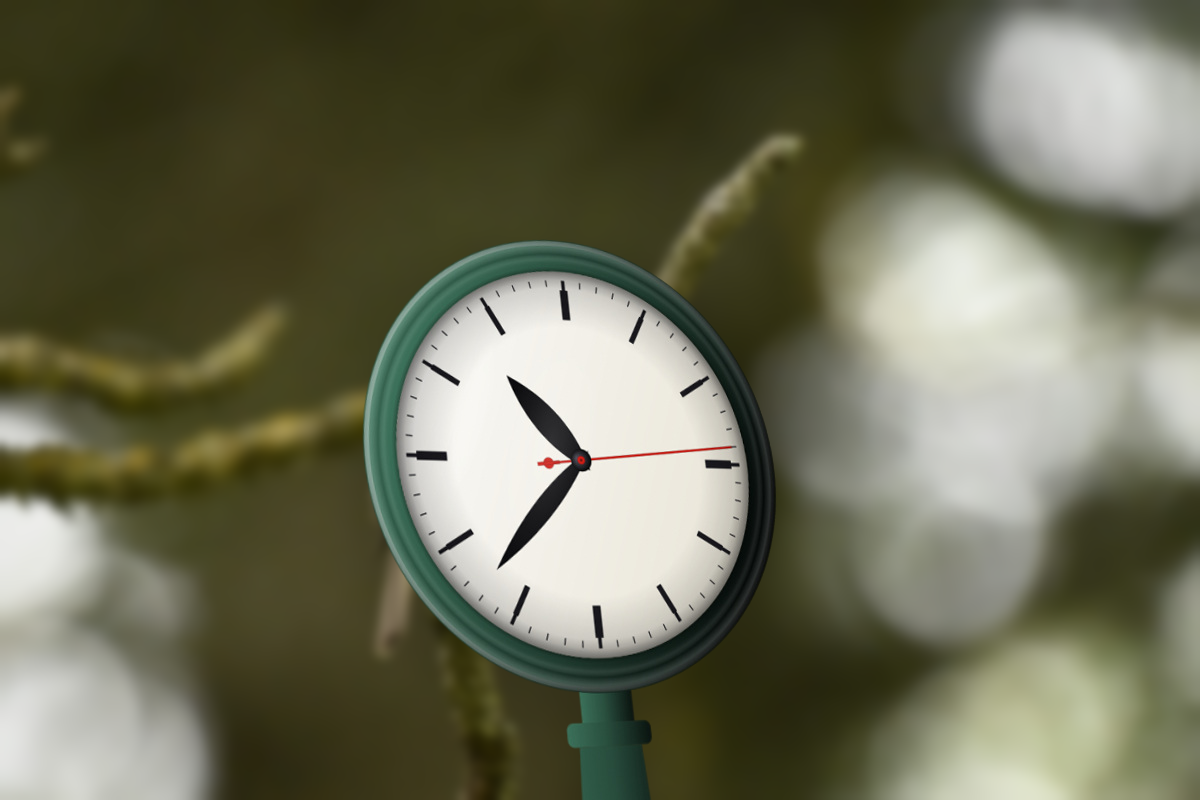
{"hour": 10, "minute": 37, "second": 14}
